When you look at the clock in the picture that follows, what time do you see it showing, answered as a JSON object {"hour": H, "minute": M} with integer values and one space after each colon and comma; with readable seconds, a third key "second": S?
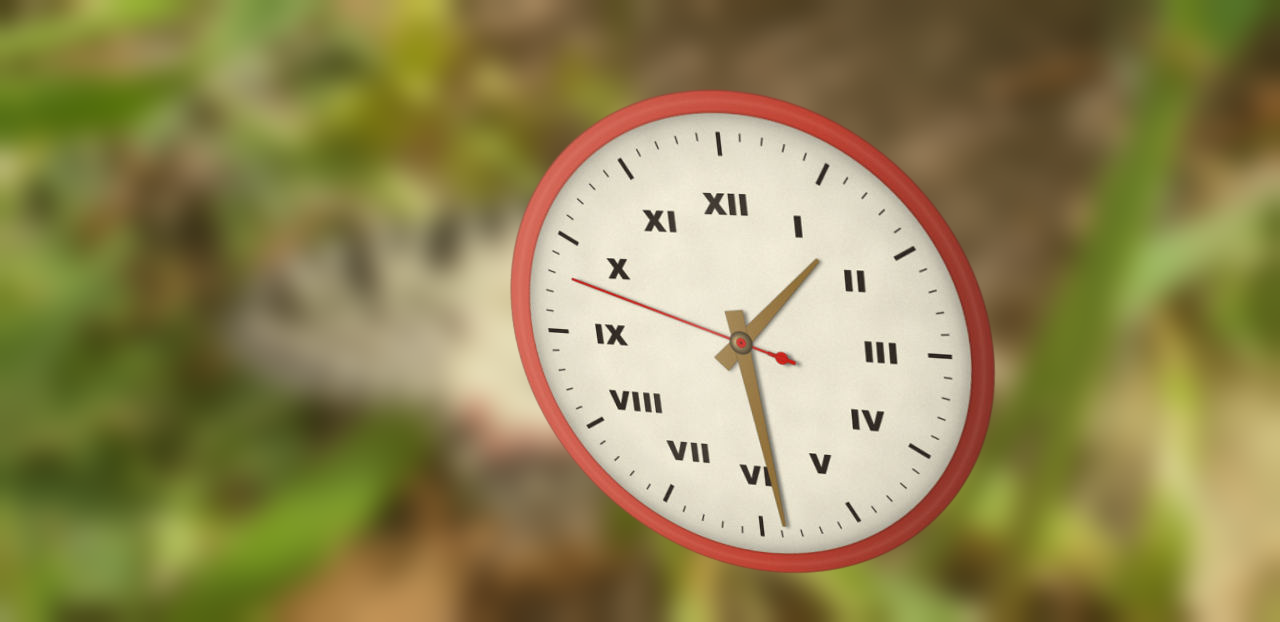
{"hour": 1, "minute": 28, "second": 48}
